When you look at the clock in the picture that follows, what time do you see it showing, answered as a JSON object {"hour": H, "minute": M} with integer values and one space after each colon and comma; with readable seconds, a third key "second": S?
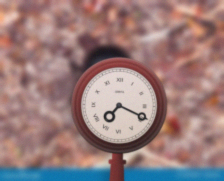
{"hour": 7, "minute": 19}
